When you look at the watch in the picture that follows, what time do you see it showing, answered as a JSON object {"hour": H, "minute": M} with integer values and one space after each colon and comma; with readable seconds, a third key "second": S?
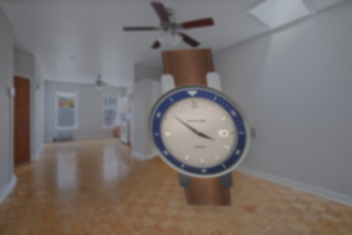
{"hour": 3, "minute": 52}
